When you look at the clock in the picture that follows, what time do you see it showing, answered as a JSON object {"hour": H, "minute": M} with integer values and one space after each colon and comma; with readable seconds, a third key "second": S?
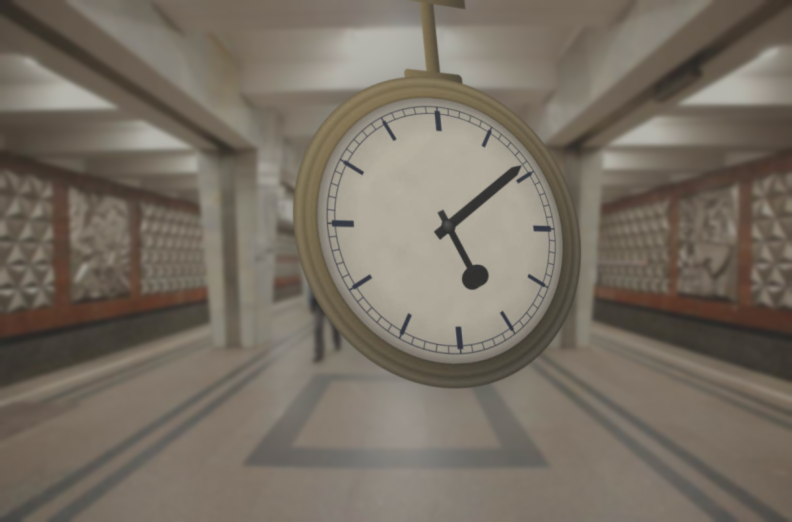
{"hour": 5, "minute": 9}
